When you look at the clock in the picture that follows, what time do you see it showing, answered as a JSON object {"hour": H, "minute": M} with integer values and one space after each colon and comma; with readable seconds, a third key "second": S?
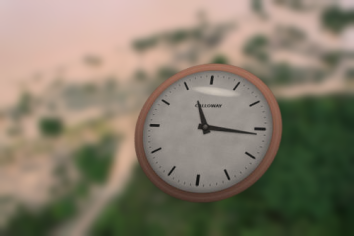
{"hour": 11, "minute": 16}
